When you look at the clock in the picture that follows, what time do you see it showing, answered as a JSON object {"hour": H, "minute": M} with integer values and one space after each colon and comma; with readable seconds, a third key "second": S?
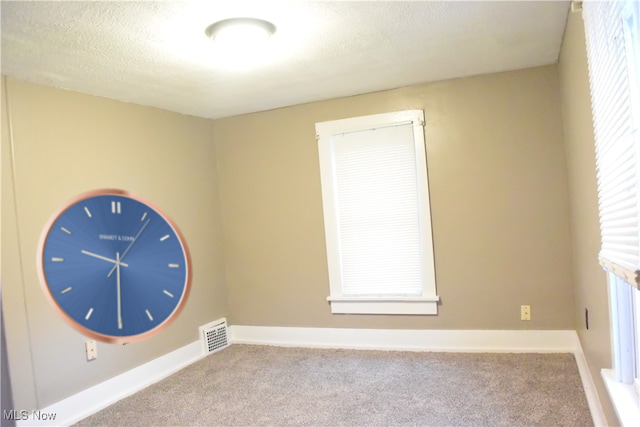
{"hour": 9, "minute": 30, "second": 6}
